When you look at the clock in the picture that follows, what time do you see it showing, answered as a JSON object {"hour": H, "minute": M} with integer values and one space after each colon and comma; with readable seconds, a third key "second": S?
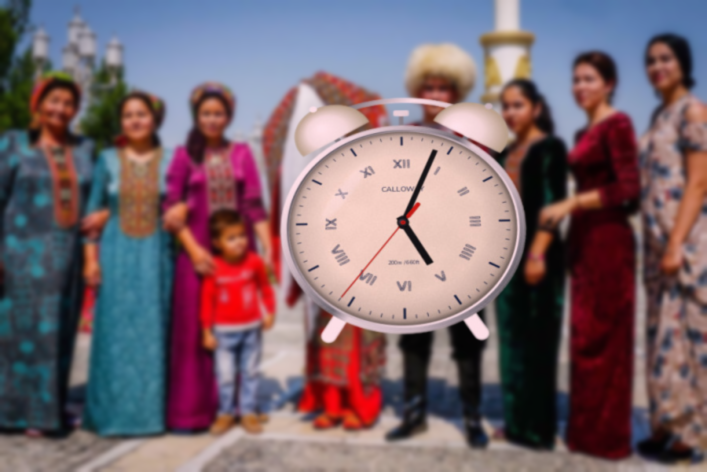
{"hour": 5, "minute": 3, "second": 36}
